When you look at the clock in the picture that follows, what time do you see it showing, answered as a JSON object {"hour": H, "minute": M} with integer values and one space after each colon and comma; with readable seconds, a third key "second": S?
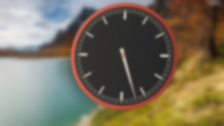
{"hour": 5, "minute": 27}
